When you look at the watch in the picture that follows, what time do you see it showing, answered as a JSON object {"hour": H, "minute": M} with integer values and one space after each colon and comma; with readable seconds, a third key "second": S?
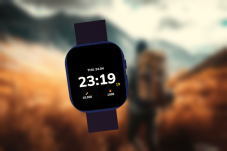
{"hour": 23, "minute": 19}
